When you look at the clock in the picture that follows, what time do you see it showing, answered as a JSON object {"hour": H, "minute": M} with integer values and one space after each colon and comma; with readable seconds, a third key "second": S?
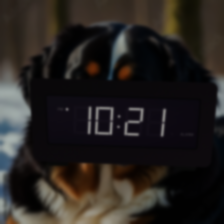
{"hour": 10, "minute": 21}
